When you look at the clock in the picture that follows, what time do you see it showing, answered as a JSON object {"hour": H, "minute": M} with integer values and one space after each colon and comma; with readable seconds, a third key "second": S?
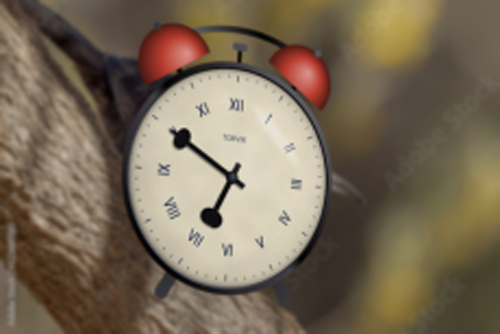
{"hour": 6, "minute": 50}
